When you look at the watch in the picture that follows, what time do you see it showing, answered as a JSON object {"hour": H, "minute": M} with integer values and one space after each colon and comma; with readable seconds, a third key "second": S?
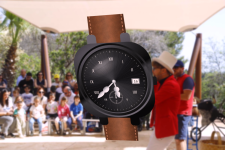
{"hour": 5, "minute": 38}
